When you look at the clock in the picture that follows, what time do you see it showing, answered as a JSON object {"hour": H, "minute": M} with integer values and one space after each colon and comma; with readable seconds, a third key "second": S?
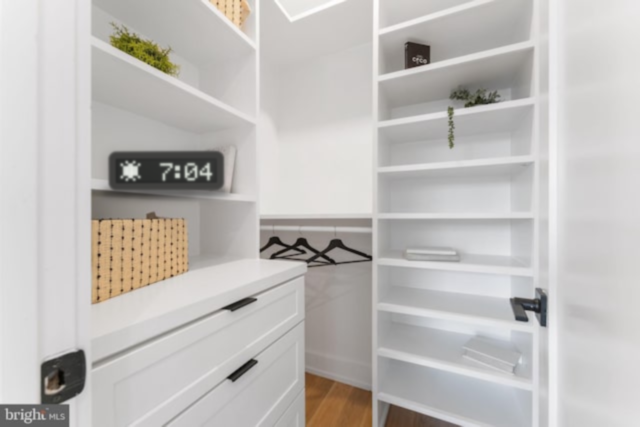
{"hour": 7, "minute": 4}
